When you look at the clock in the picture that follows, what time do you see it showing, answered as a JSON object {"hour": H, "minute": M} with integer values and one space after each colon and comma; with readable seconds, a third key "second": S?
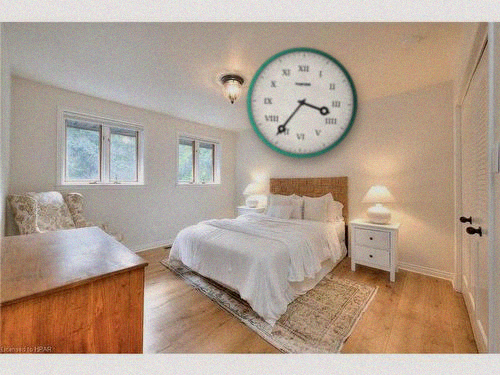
{"hour": 3, "minute": 36}
